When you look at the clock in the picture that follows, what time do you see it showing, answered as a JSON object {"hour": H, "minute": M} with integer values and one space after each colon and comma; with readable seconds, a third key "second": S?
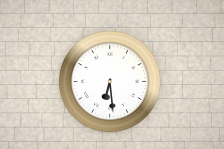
{"hour": 6, "minute": 29}
